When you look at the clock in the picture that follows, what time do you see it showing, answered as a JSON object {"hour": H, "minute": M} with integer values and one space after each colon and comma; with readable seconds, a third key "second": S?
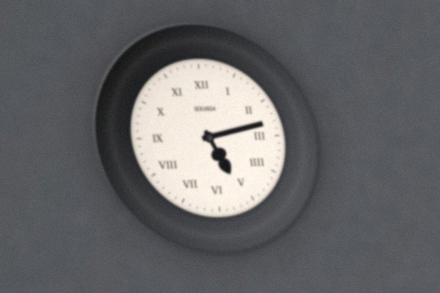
{"hour": 5, "minute": 13}
